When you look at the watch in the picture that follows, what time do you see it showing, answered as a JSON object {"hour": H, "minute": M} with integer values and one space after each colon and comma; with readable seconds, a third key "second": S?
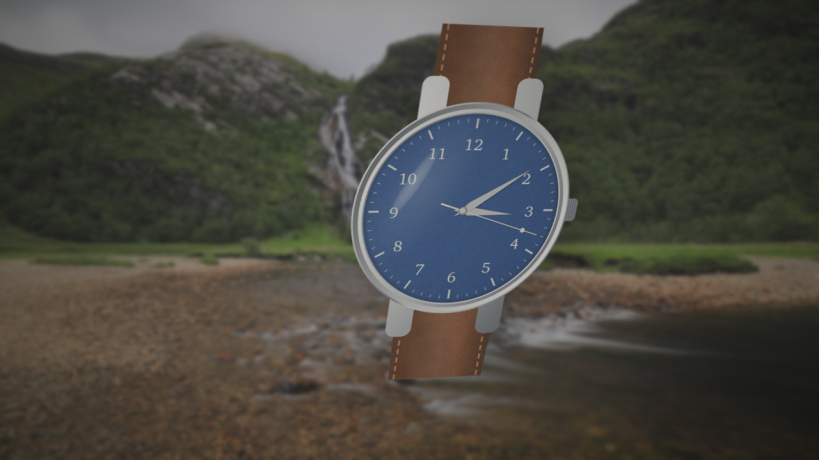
{"hour": 3, "minute": 9, "second": 18}
